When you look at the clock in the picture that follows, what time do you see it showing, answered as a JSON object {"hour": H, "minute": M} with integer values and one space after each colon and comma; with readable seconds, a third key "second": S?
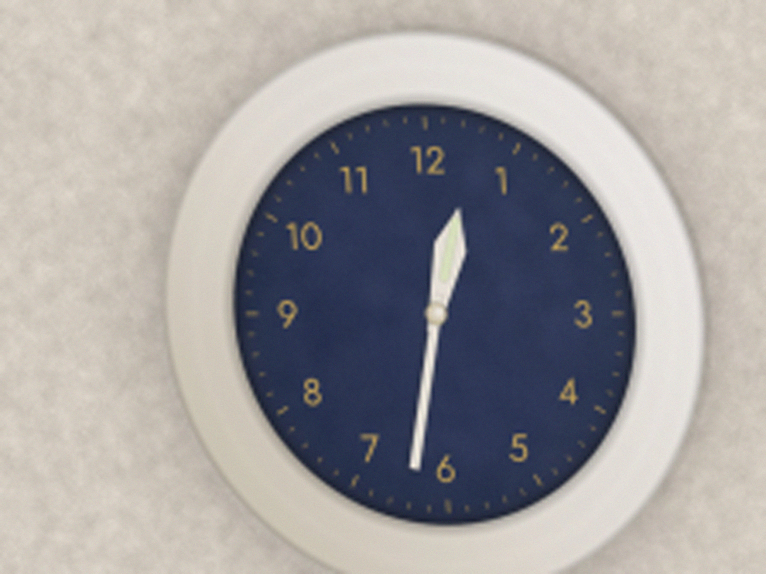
{"hour": 12, "minute": 32}
